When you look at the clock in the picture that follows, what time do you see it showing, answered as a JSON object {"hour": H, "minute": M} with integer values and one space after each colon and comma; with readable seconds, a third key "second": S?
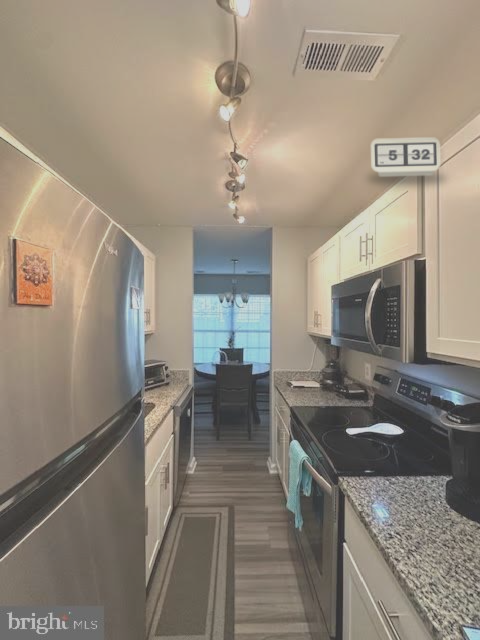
{"hour": 5, "minute": 32}
